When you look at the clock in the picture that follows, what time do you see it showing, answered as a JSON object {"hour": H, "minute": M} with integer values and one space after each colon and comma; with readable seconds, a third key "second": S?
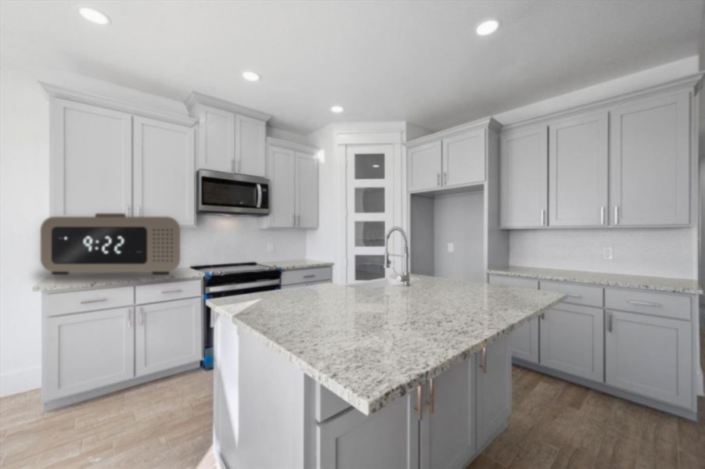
{"hour": 9, "minute": 22}
